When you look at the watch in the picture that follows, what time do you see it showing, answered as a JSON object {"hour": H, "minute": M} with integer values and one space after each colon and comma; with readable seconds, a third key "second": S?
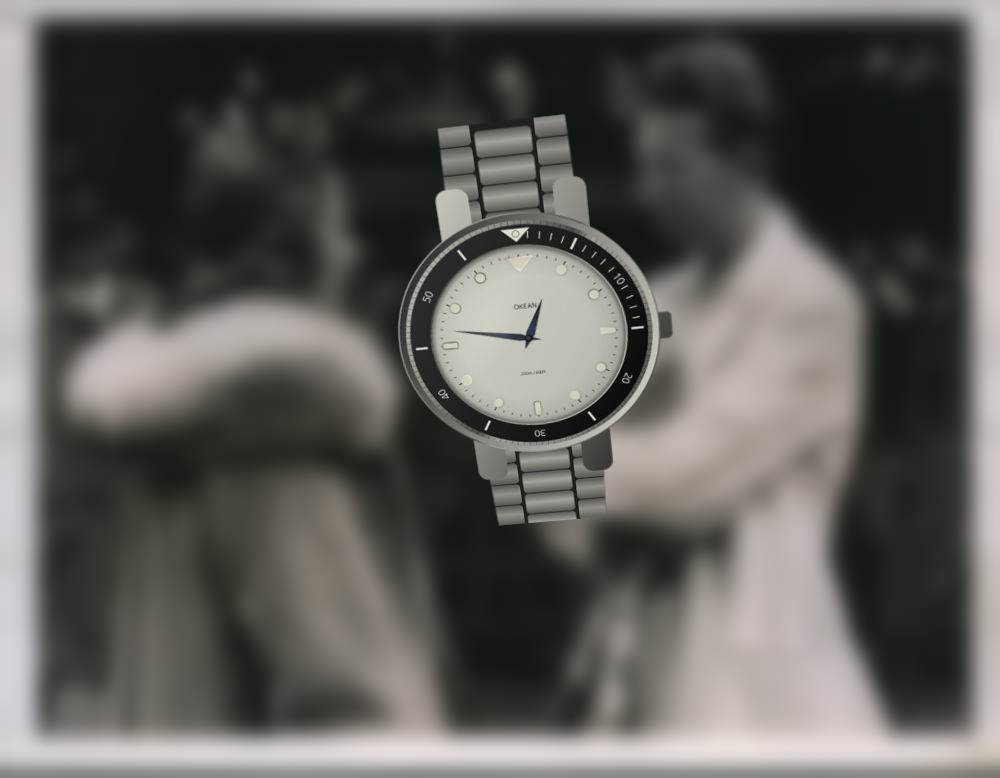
{"hour": 12, "minute": 47}
